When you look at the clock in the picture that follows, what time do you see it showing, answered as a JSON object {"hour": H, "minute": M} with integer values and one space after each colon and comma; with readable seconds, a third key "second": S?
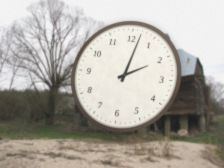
{"hour": 2, "minute": 2}
